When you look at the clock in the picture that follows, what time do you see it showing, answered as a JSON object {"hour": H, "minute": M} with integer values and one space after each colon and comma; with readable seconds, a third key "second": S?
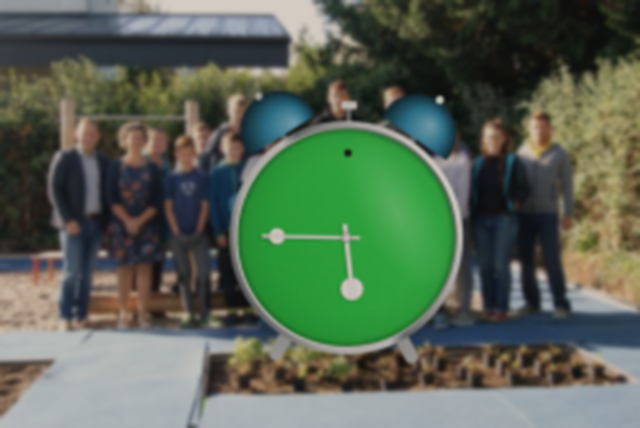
{"hour": 5, "minute": 45}
